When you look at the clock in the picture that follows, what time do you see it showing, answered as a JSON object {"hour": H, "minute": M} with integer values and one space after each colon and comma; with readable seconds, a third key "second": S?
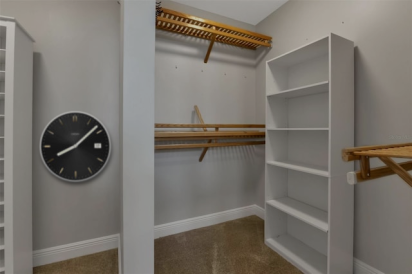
{"hour": 8, "minute": 8}
